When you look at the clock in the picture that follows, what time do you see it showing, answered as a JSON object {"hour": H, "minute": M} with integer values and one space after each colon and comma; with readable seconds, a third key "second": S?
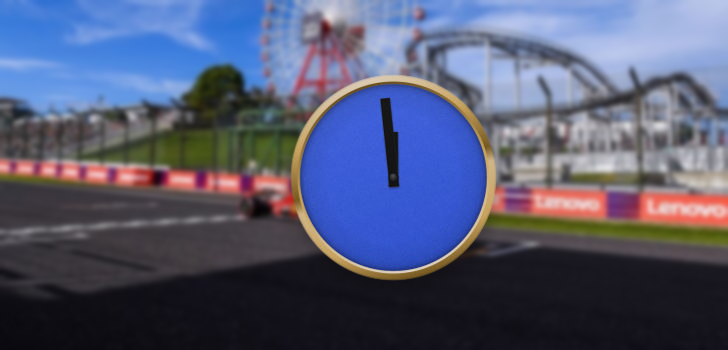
{"hour": 11, "minute": 59}
